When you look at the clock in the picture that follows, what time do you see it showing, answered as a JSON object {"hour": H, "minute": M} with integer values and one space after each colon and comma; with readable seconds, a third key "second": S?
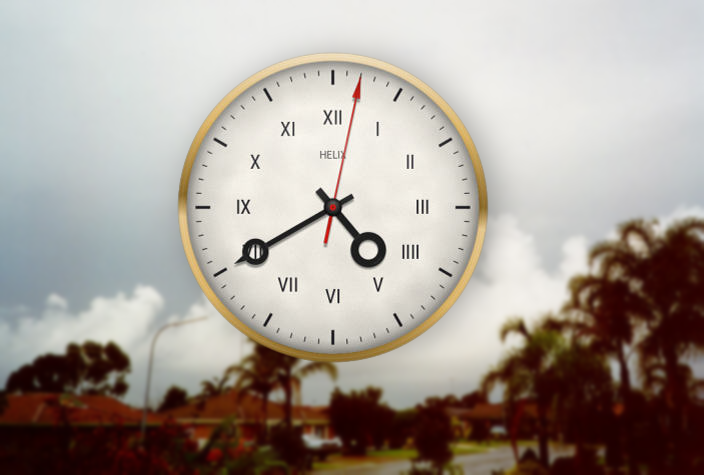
{"hour": 4, "minute": 40, "second": 2}
